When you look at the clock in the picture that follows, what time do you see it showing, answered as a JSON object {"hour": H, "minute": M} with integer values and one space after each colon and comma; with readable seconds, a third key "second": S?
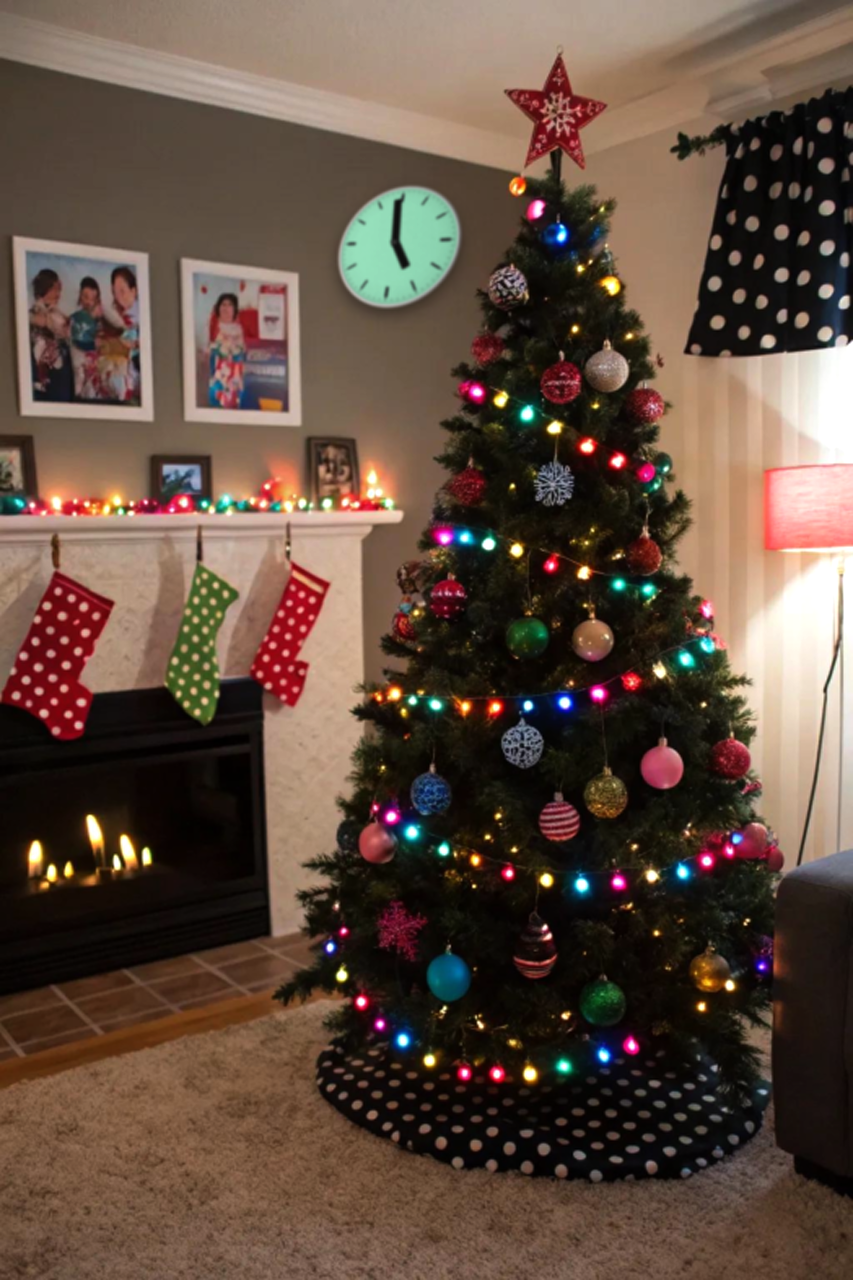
{"hour": 4, "minute": 59}
